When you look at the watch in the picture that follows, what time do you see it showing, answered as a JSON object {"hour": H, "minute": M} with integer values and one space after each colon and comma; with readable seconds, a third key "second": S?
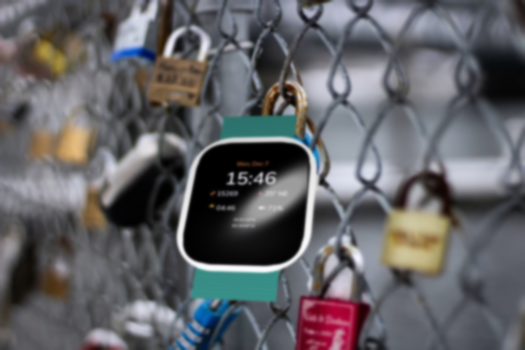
{"hour": 15, "minute": 46}
